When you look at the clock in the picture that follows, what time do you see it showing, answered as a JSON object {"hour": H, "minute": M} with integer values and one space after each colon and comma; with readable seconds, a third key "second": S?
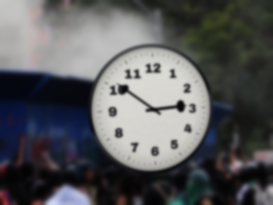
{"hour": 2, "minute": 51}
